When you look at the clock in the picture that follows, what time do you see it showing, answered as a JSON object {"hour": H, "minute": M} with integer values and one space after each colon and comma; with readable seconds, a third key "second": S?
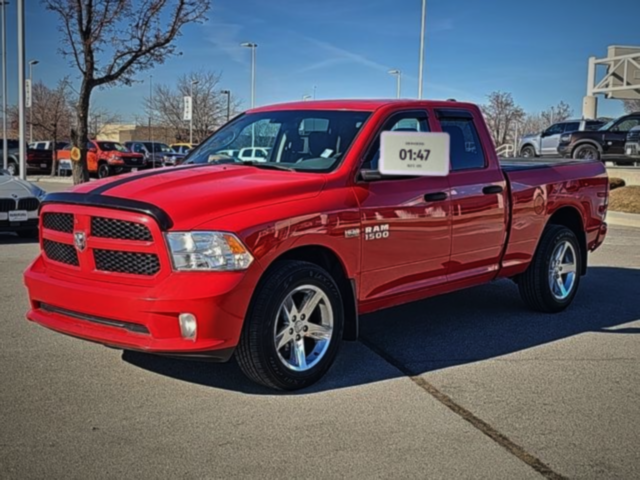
{"hour": 1, "minute": 47}
